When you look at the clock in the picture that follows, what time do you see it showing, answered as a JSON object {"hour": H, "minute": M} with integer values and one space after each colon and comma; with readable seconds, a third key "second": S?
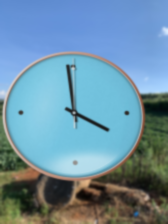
{"hour": 3, "minute": 59, "second": 0}
